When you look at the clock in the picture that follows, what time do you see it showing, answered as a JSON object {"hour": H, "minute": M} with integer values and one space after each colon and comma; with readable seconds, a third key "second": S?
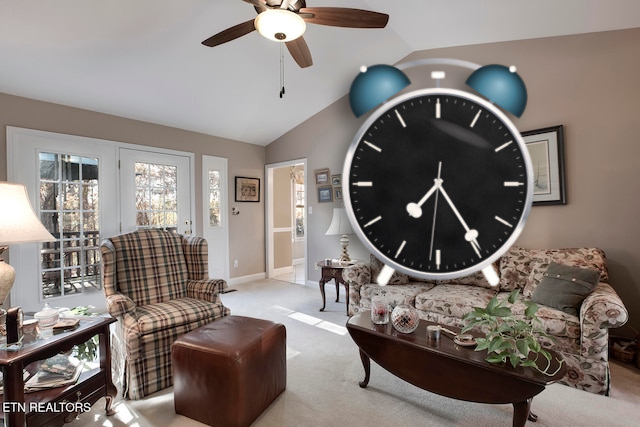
{"hour": 7, "minute": 24, "second": 31}
